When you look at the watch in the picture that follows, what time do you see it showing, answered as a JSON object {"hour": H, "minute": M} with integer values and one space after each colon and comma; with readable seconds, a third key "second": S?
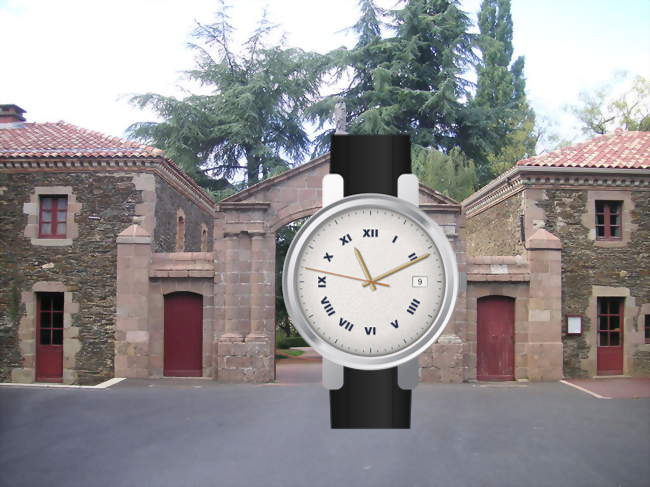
{"hour": 11, "minute": 10, "second": 47}
